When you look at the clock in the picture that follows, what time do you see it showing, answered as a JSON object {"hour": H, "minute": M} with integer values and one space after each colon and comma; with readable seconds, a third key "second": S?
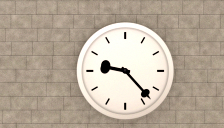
{"hour": 9, "minute": 23}
